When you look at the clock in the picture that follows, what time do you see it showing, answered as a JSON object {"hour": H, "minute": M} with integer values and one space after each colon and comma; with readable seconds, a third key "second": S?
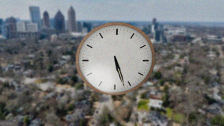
{"hour": 5, "minute": 27}
